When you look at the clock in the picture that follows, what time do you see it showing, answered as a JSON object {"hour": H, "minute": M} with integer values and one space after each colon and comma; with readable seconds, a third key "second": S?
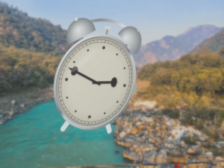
{"hour": 2, "minute": 48}
